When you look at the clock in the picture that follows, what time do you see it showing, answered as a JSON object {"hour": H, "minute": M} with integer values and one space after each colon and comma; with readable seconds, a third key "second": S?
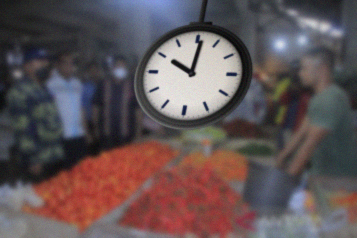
{"hour": 10, "minute": 1}
